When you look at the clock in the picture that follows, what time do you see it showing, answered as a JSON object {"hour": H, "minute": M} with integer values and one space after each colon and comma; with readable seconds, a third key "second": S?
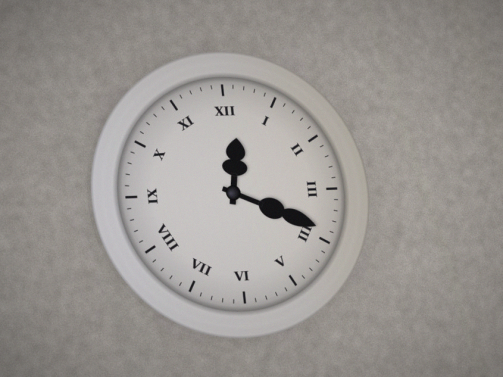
{"hour": 12, "minute": 19}
